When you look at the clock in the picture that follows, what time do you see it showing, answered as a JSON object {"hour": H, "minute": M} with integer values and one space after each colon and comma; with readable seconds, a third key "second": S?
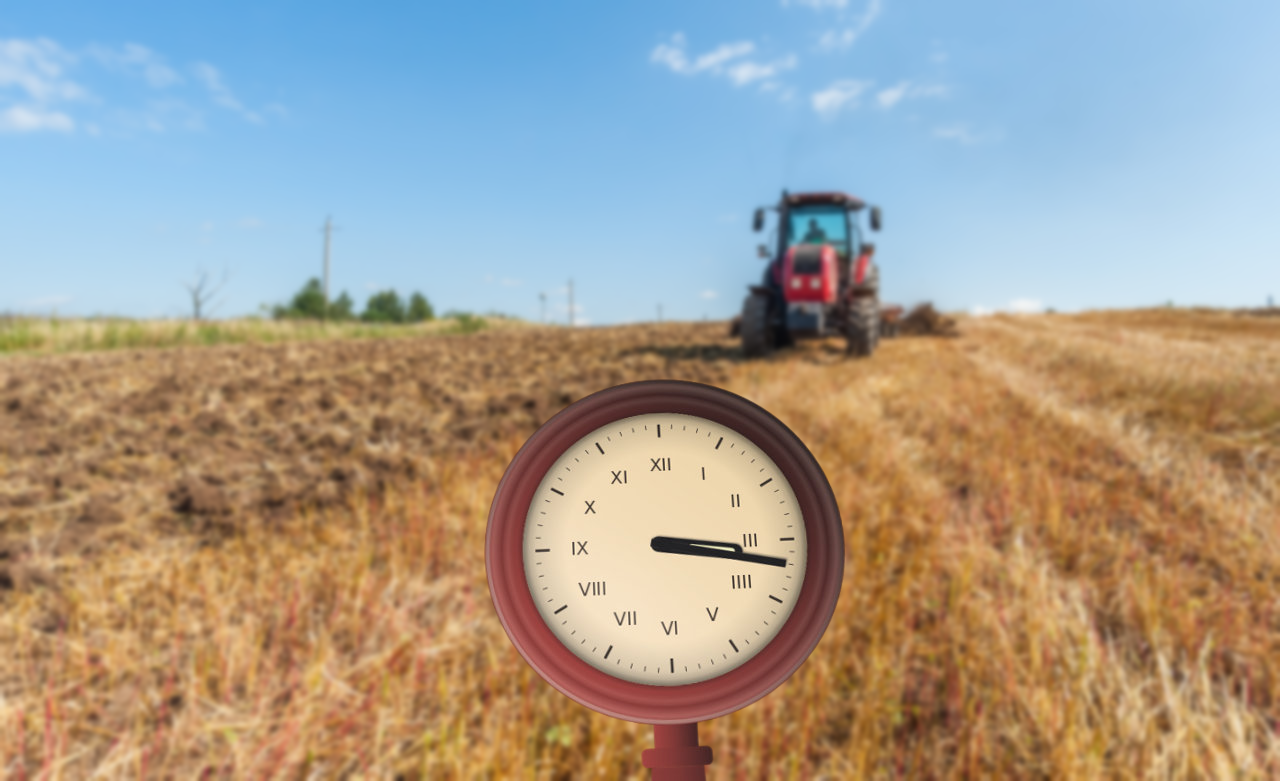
{"hour": 3, "minute": 17}
